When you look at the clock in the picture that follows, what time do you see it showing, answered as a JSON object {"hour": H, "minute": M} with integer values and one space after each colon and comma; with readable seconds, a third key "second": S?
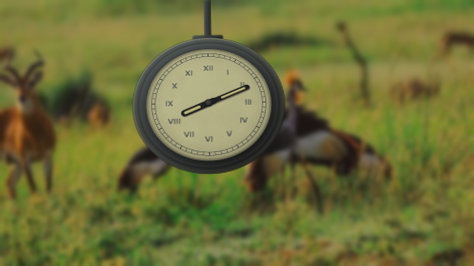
{"hour": 8, "minute": 11}
